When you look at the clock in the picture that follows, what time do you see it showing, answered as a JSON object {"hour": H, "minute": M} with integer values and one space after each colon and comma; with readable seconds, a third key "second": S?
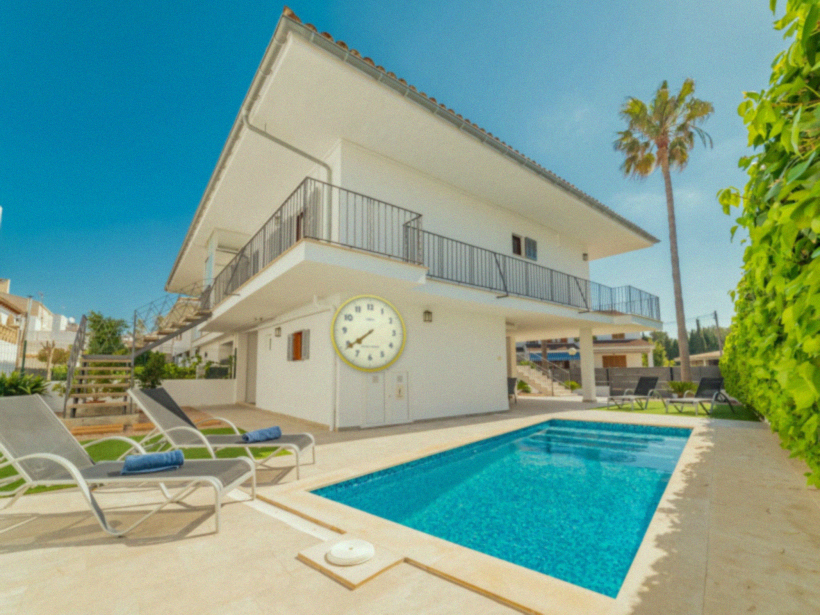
{"hour": 7, "minute": 39}
